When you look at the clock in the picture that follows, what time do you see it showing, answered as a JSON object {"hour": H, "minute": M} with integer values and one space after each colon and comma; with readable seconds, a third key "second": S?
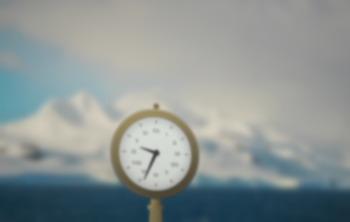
{"hour": 9, "minute": 34}
